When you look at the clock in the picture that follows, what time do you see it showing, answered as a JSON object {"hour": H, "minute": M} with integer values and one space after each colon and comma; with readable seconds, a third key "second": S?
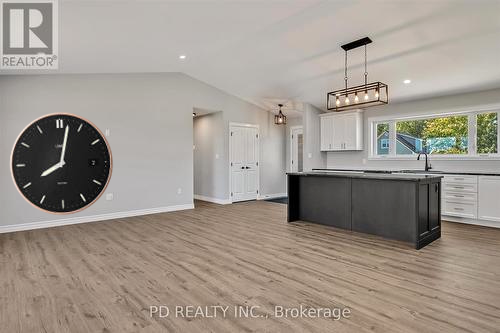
{"hour": 8, "minute": 2}
